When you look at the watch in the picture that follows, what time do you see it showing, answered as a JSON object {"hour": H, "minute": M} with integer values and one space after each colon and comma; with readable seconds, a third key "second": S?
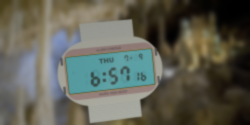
{"hour": 6, "minute": 57, "second": 16}
